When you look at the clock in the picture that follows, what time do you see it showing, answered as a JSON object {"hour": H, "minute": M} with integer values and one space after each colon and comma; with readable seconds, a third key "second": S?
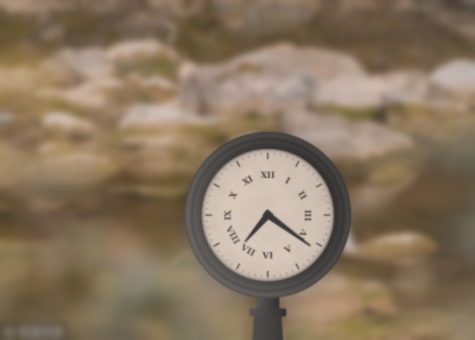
{"hour": 7, "minute": 21}
